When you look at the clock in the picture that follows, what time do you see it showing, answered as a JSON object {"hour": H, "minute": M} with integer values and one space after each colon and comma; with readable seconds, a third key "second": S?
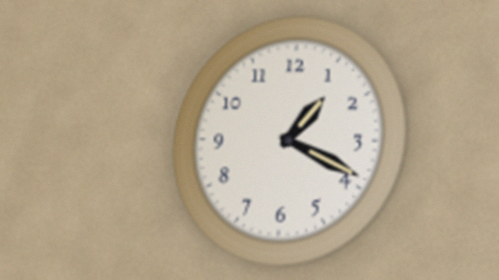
{"hour": 1, "minute": 19}
